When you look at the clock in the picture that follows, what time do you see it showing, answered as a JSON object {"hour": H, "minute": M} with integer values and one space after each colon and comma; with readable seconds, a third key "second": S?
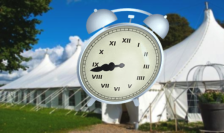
{"hour": 8, "minute": 43}
